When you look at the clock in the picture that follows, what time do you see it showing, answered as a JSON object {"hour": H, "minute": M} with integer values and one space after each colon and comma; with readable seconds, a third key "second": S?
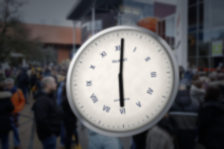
{"hour": 6, "minute": 1}
